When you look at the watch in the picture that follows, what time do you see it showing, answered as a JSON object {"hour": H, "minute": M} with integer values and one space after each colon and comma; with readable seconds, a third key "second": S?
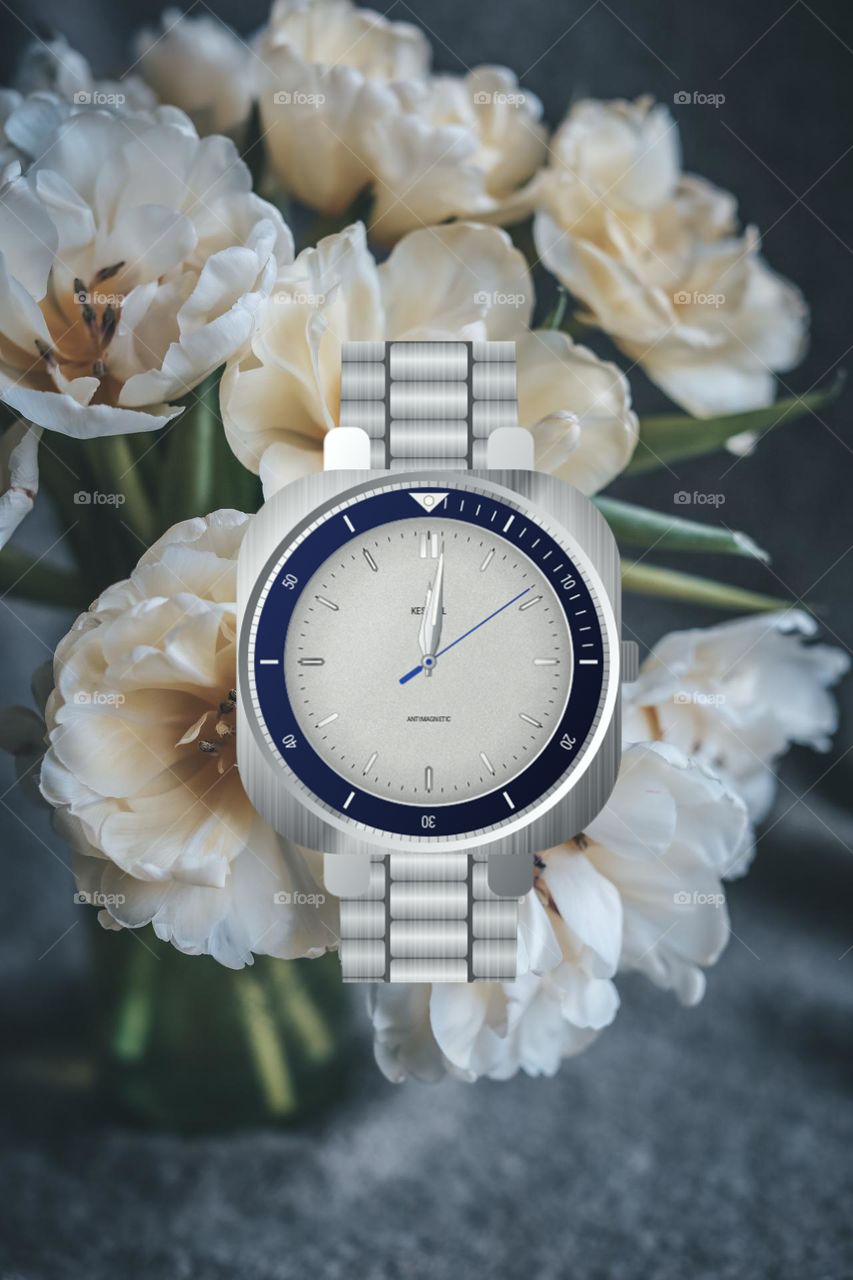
{"hour": 12, "minute": 1, "second": 9}
